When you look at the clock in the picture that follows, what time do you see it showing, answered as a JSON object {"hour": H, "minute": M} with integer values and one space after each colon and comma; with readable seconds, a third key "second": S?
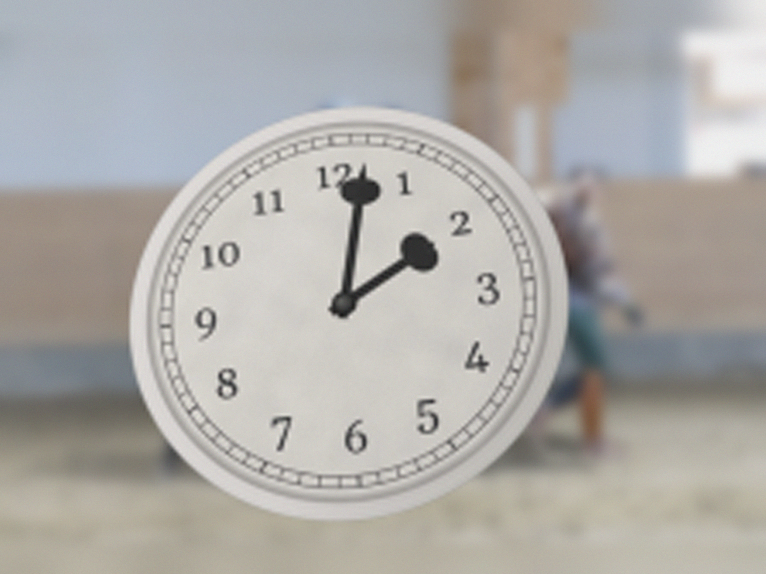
{"hour": 2, "minute": 2}
